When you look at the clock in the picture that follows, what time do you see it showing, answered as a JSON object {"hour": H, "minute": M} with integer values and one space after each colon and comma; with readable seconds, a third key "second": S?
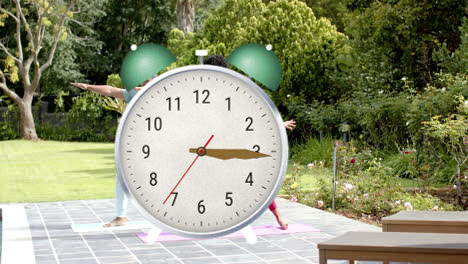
{"hour": 3, "minute": 15, "second": 36}
